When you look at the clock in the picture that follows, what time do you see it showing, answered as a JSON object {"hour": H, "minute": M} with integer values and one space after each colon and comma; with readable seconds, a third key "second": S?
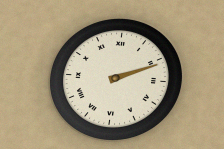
{"hour": 2, "minute": 11}
